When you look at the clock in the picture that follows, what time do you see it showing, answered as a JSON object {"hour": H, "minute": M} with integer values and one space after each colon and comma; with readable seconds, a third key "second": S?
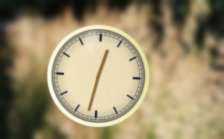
{"hour": 12, "minute": 32}
